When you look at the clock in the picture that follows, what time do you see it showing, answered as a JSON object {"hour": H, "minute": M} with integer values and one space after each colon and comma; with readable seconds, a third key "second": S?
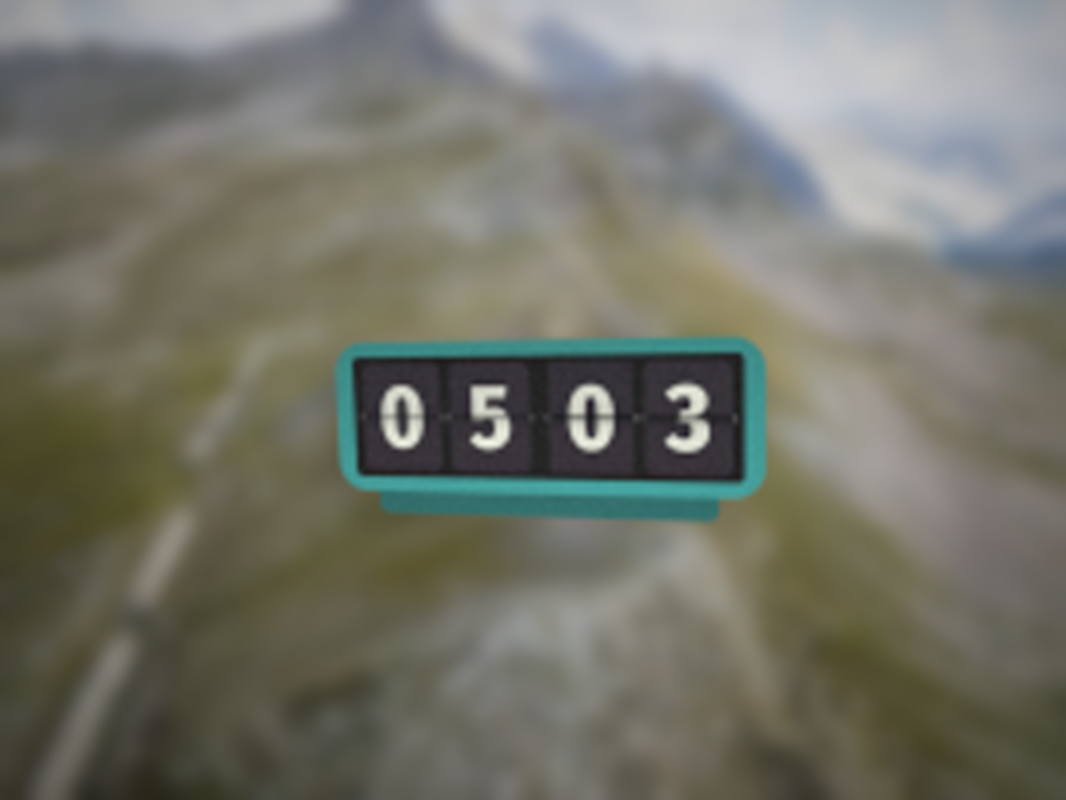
{"hour": 5, "minute": 3}
